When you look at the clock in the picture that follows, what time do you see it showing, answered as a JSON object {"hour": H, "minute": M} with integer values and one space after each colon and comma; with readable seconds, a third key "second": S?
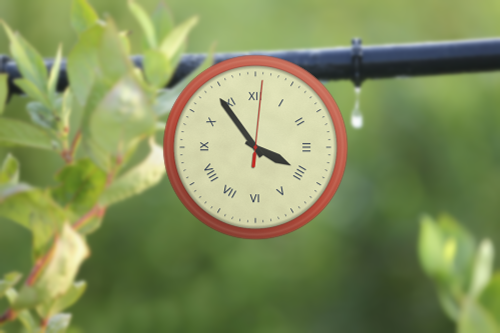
{"hour": 3, "minute": 54, "second": 1}
